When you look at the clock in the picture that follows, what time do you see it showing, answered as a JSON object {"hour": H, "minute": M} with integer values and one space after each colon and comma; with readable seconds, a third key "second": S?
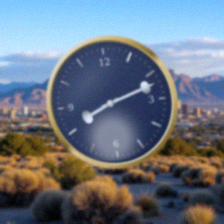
{"hour": 8, "minute": 12}
